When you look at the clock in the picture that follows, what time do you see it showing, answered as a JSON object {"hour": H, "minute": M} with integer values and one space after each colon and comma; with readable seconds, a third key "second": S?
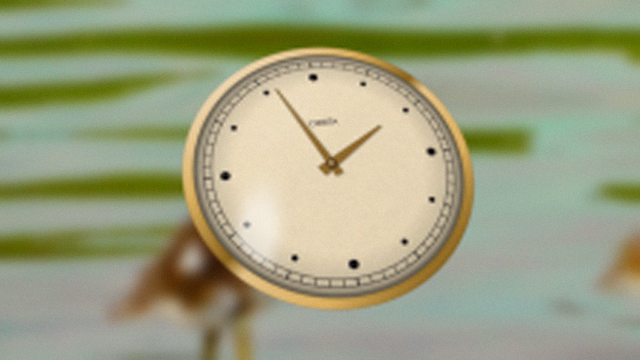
{"hour": 1, "minute": 56}
